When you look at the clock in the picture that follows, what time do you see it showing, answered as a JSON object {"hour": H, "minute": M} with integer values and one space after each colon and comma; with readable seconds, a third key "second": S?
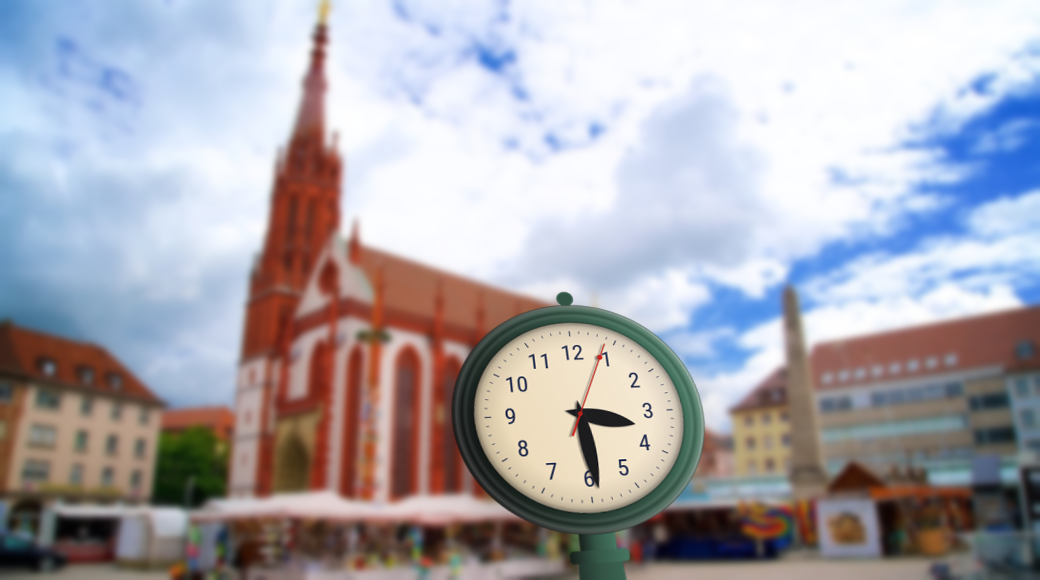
{"hour": 3, "minute": 29, "second": 4}
